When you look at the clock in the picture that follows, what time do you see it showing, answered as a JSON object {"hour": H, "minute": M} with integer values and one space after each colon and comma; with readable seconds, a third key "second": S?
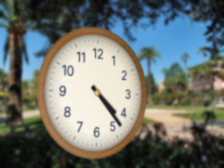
{"hour": 4, "minute": 23}
